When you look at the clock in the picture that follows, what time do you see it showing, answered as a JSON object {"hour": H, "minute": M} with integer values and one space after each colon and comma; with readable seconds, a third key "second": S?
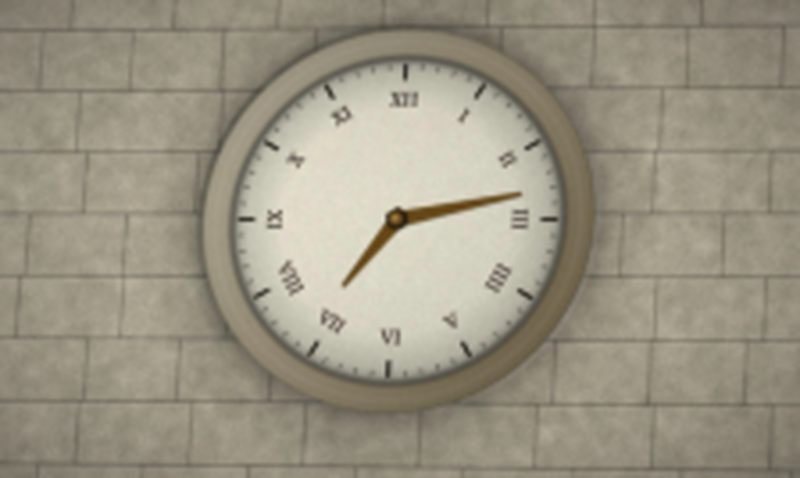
{"hour": 7, "minute": 13}
